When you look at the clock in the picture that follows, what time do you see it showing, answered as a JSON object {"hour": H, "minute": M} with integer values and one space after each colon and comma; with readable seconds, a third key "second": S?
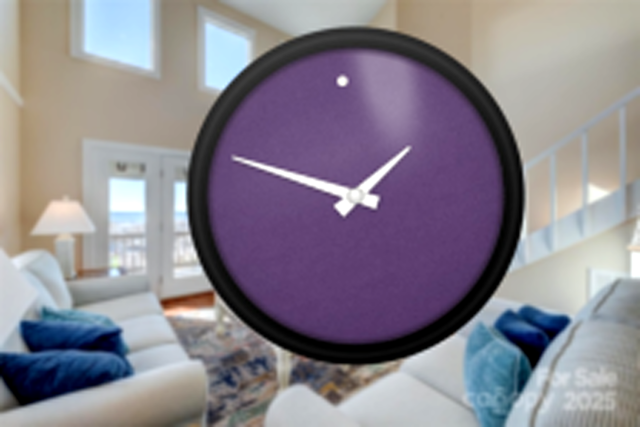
{"hour": 1, "minute": 49}
